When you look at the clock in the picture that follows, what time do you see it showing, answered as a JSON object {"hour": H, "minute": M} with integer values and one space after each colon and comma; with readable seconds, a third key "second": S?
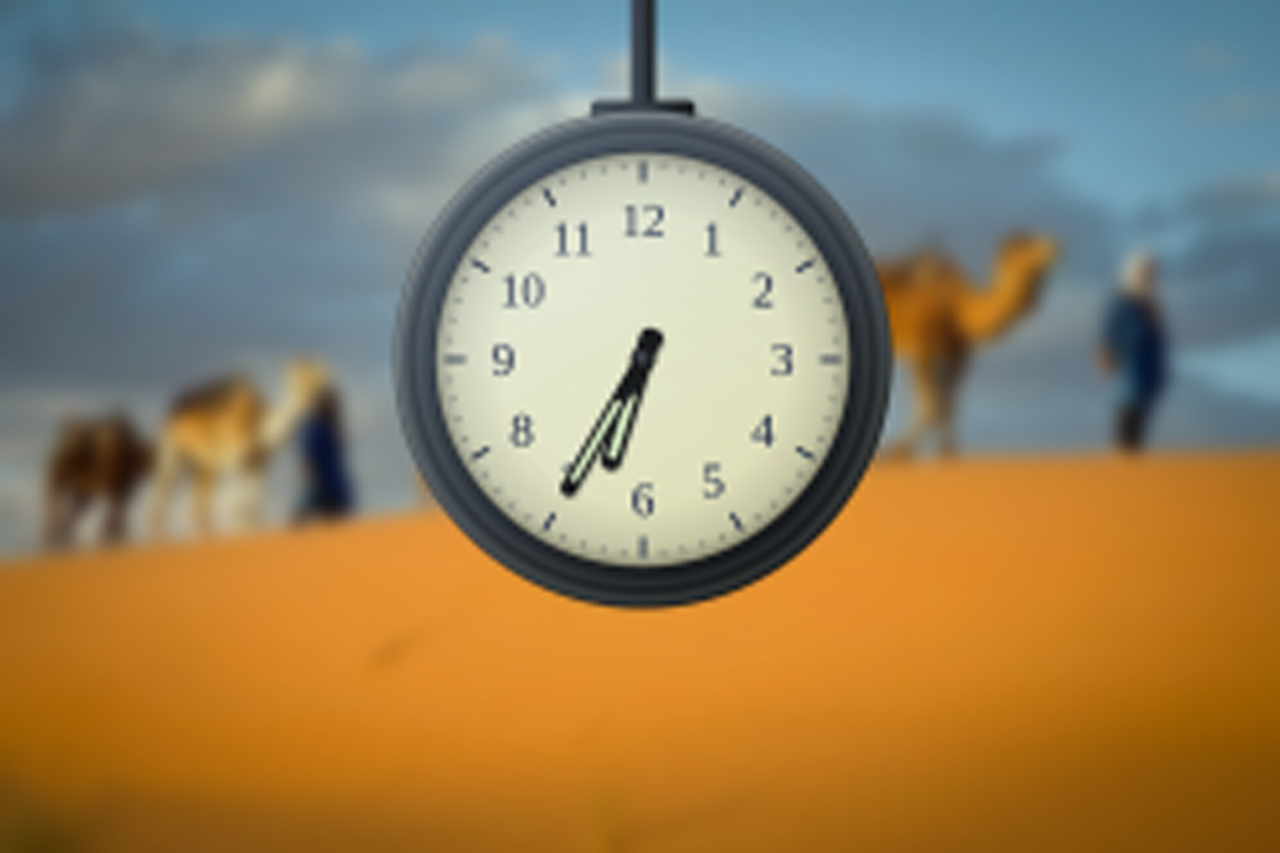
{"hour": 6, "minute": 35}
